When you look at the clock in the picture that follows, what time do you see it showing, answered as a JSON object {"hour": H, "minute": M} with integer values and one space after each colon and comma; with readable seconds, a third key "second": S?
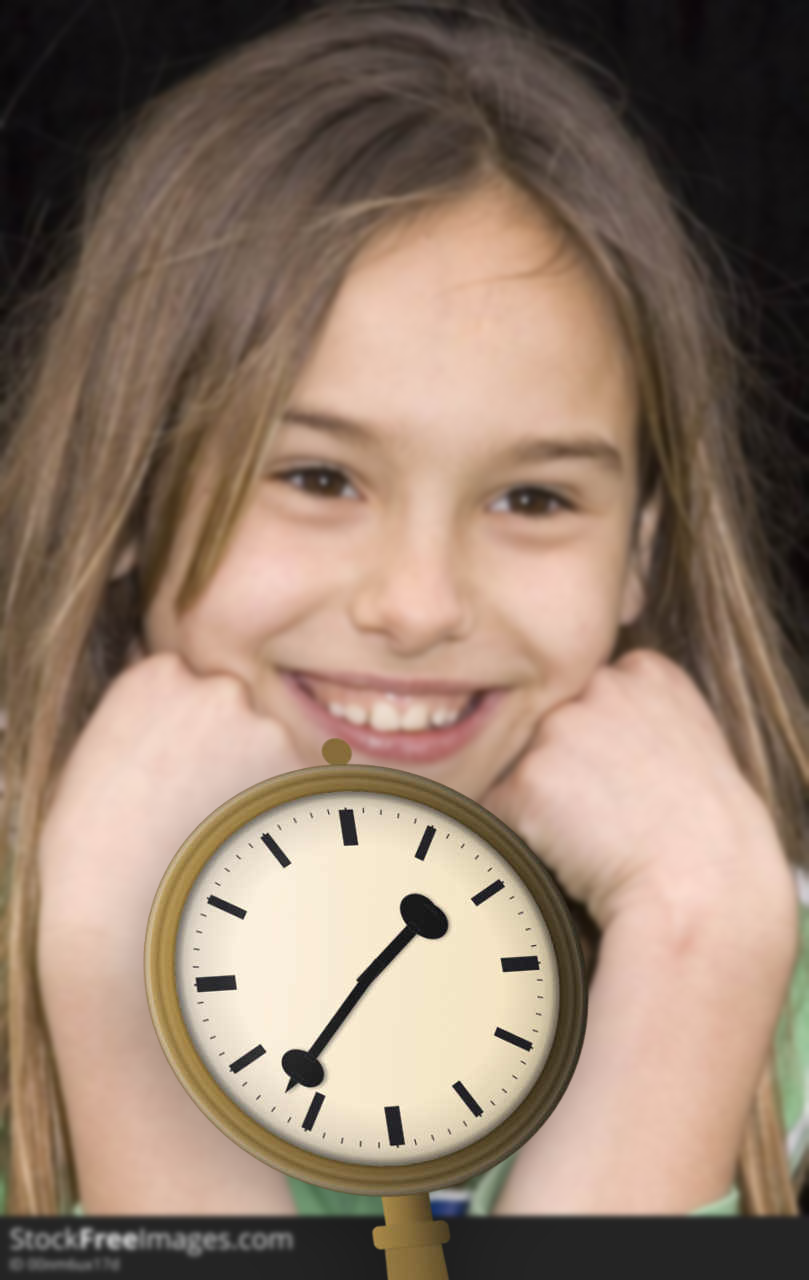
{"hour": 1, "minute": 37}
